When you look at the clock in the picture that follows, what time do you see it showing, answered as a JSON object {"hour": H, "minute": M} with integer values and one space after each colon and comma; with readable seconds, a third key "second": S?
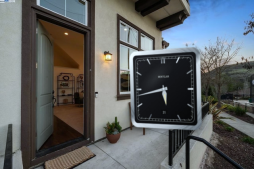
{"hour": 5, "minute": 43}
